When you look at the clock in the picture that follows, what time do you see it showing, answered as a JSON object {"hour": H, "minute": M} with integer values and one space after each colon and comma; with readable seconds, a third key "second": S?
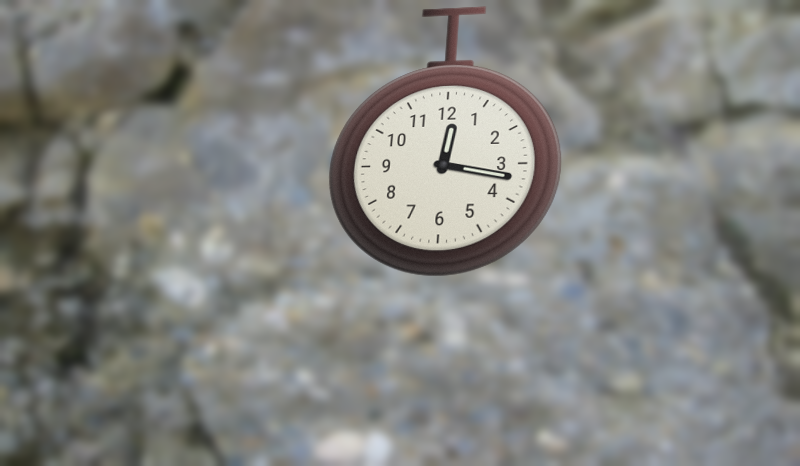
{"hour": 12, "minute": 17}
